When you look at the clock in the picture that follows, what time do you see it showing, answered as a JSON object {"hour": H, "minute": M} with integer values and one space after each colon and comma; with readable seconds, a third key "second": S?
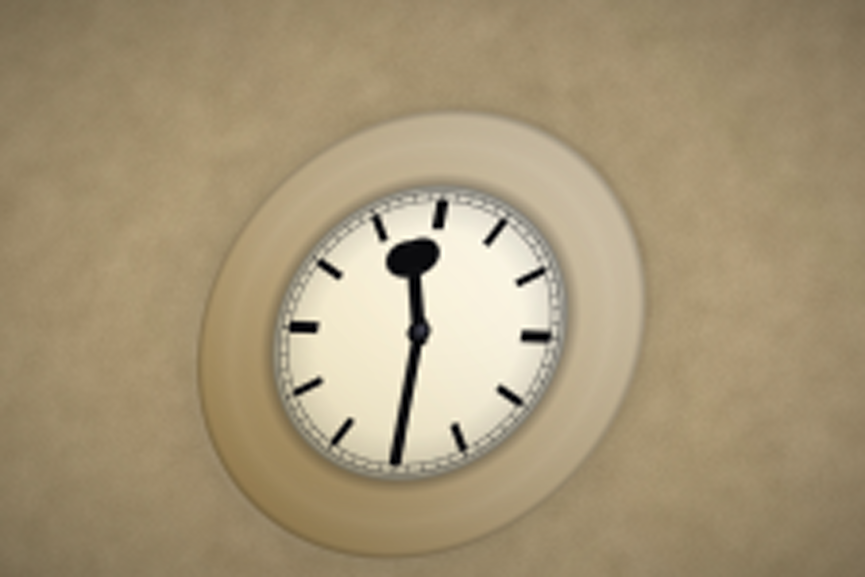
{"hour": 11, "minute": 30}
